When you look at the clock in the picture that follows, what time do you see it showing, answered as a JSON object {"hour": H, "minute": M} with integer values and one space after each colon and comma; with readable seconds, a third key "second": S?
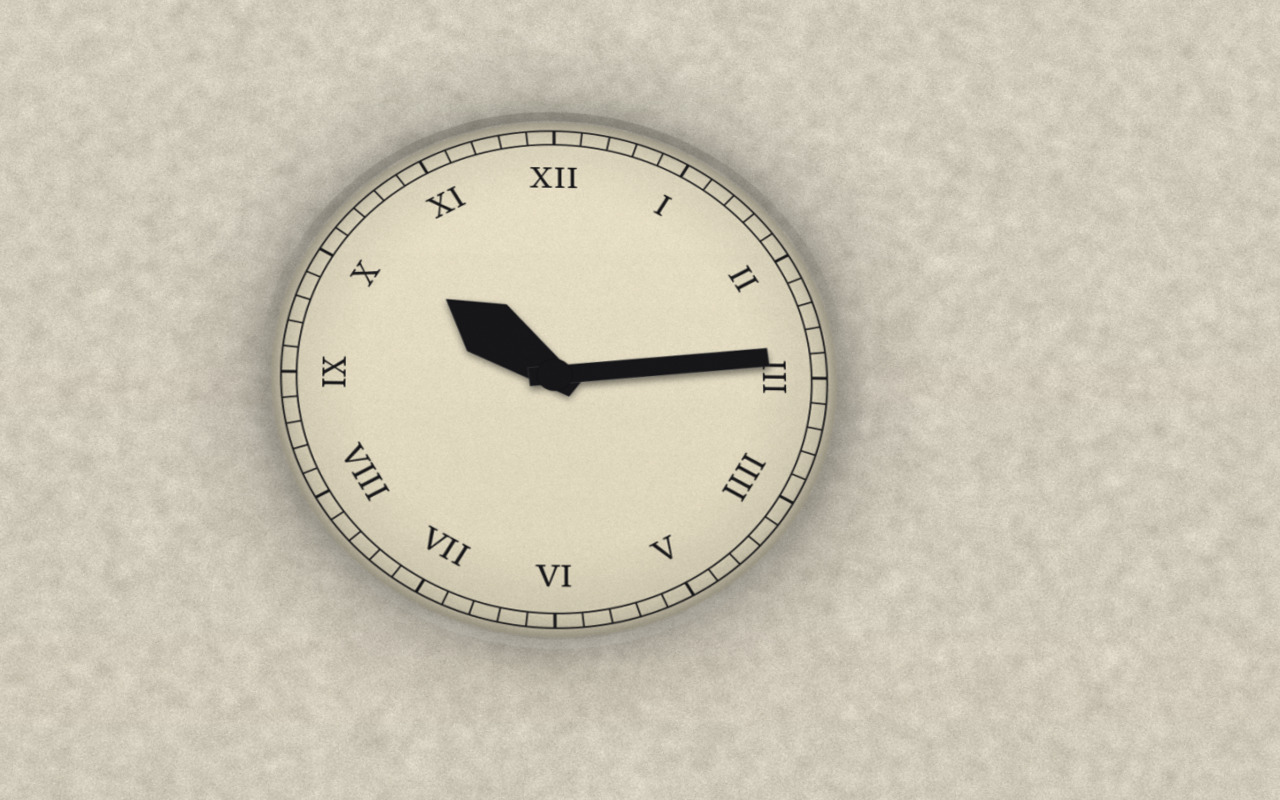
{"hour": 10, "minute": 14}
